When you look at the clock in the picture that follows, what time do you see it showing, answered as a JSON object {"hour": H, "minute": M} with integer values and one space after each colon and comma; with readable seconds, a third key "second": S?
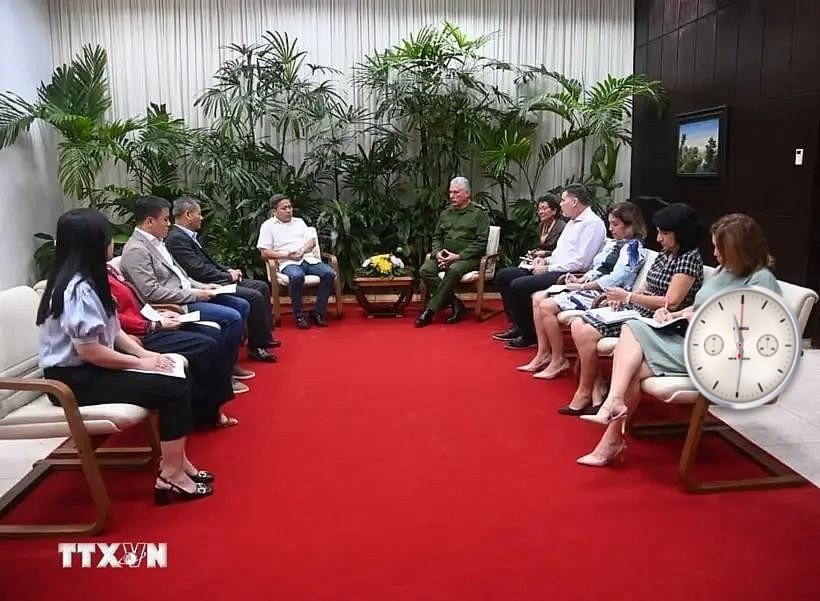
{"hour": 11, "minute": 30}
